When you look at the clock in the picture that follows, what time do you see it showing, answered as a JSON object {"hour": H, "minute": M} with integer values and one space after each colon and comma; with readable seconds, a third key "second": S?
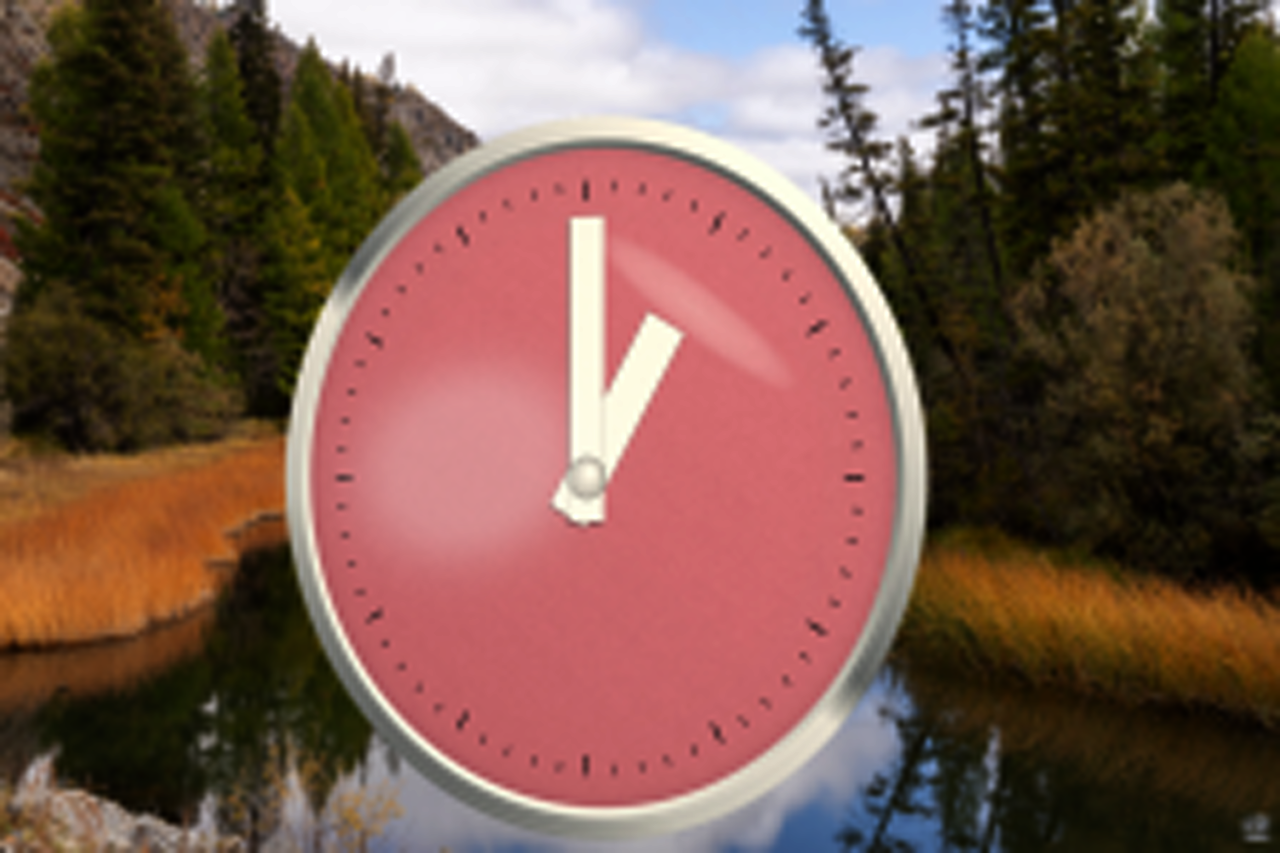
{"hour": 1, "minute": 0}
